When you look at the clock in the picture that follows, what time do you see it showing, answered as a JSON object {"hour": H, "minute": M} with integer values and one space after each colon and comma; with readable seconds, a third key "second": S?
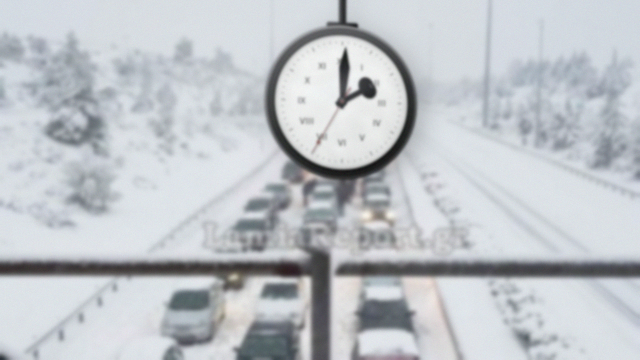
{"hour": 2, "minute": 0, "second": 35}
